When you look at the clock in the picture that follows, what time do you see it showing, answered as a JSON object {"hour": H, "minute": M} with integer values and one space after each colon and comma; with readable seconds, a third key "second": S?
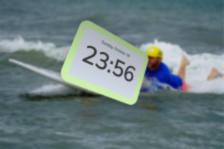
{"hour": 23, "minute": 56}
